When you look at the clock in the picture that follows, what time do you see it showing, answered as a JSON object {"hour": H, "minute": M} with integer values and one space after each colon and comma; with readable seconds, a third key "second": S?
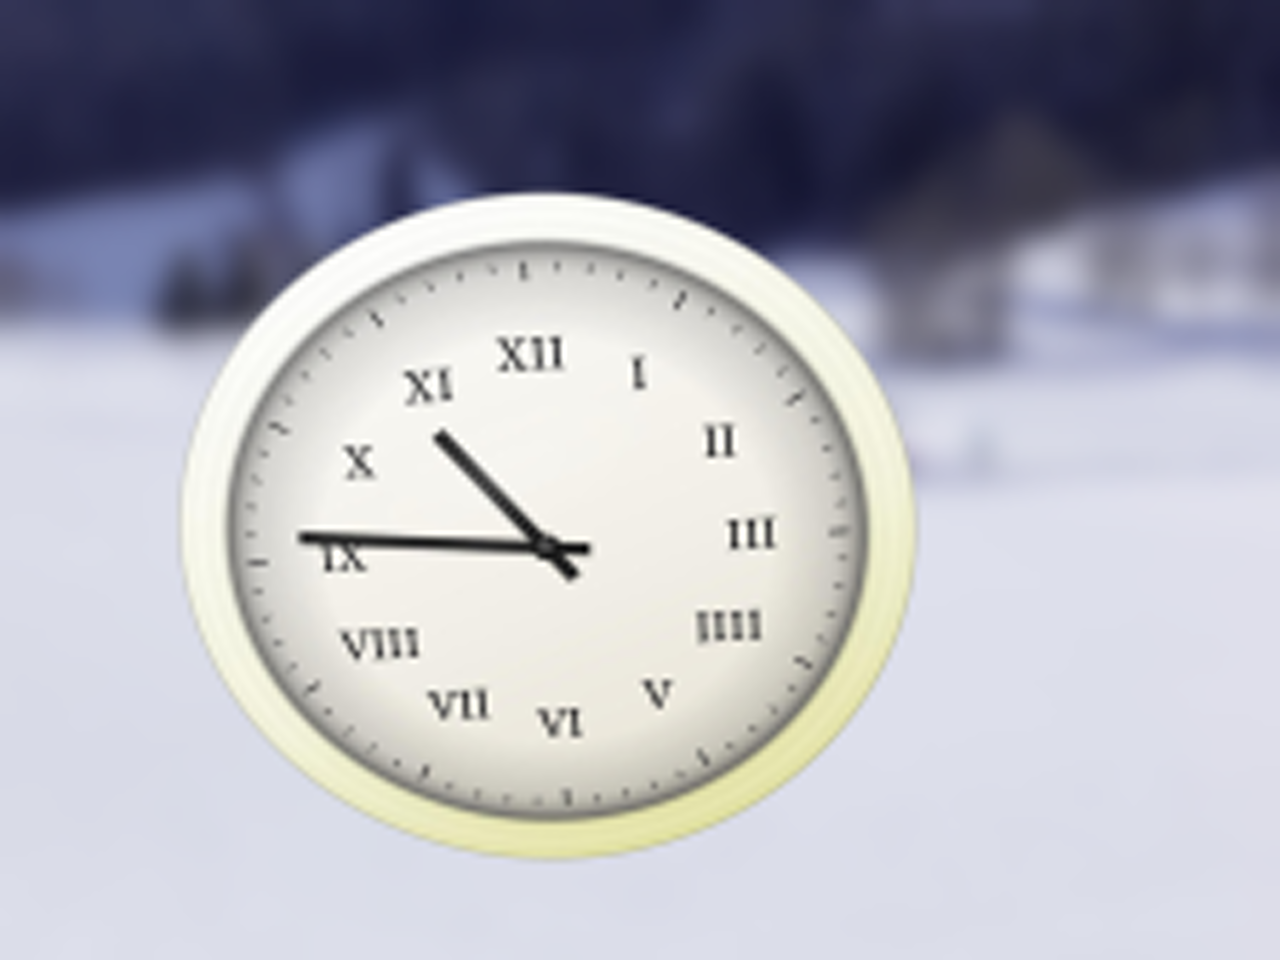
{"hour": 10, "minute": 46}
